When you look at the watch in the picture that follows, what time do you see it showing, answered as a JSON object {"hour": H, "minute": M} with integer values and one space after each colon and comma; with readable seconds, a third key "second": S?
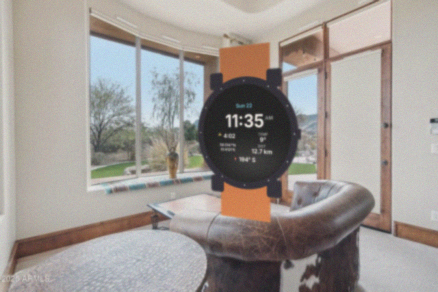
{"hour": 11, "minute": 35}
